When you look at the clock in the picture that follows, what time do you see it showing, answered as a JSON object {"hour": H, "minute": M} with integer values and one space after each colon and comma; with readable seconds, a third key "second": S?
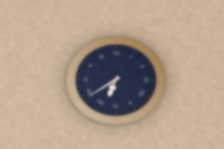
{"hour": 6, "minute": 39}
